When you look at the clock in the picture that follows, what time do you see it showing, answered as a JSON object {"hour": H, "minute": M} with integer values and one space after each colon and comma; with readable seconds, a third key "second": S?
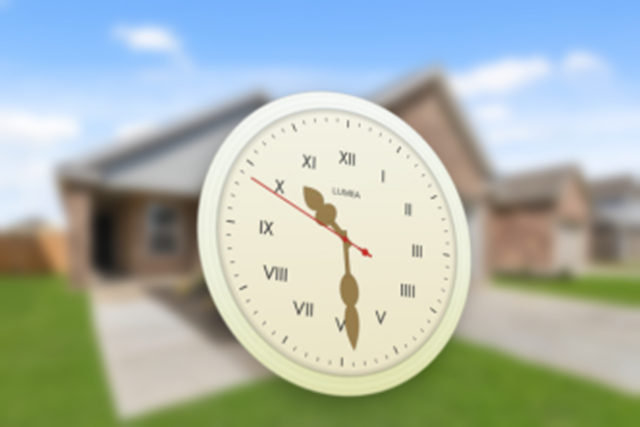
{"hour": 10, "minute": 28, "second": 49}
